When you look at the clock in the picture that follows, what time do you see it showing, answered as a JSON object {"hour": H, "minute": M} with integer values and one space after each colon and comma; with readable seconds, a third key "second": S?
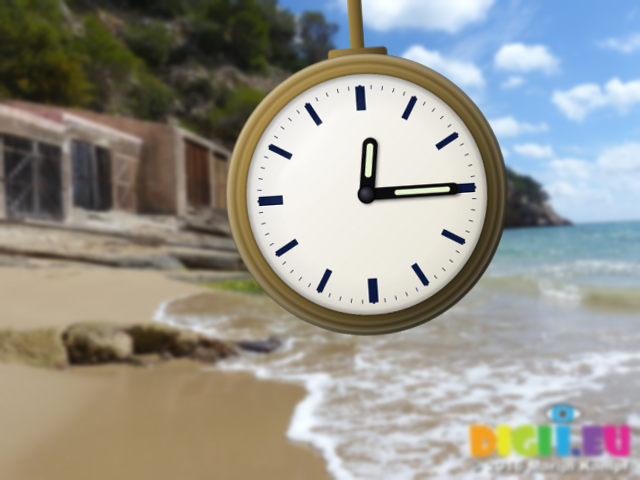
{"hour": 12, "minute": 15}
